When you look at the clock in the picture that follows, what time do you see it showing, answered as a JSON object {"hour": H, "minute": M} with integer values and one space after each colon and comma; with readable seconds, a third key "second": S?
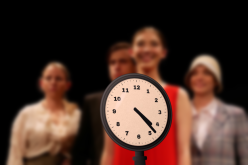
{"hour": 4, "minute": 23}
